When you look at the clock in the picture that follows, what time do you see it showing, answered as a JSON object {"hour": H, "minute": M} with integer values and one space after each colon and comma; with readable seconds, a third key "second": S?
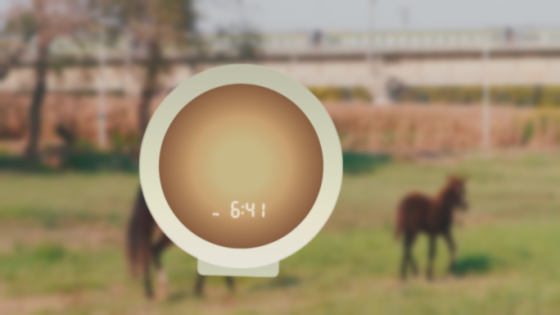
{"hour": 6, "minute": 41}
